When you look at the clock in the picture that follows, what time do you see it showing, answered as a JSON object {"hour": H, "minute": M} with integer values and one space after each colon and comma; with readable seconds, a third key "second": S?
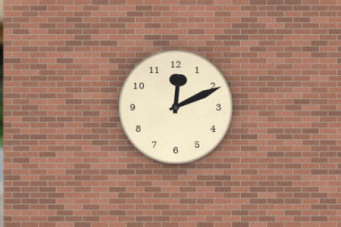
{"hour": 12, "minute": 11}
